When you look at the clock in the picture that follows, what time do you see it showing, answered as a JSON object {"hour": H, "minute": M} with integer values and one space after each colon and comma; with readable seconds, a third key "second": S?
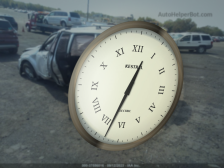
{"hour": 12, "minute": 33}
